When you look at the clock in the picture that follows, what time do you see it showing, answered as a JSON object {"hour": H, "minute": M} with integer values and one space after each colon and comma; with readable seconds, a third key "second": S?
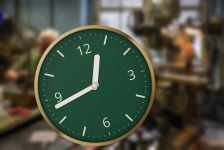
{"hour": 12, "minute": 43}
